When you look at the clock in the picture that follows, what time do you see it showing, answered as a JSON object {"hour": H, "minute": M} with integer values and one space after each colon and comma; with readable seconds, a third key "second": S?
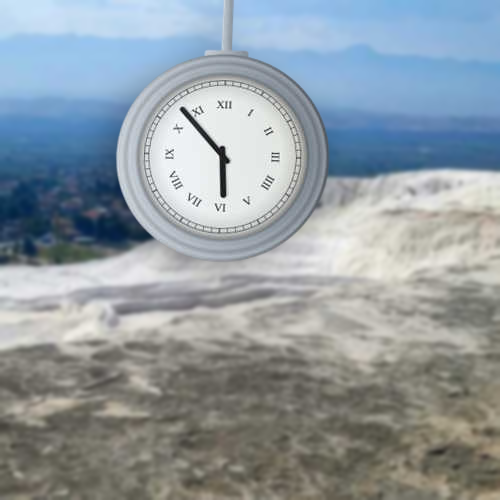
{"hour": 5, "minute": 53}
